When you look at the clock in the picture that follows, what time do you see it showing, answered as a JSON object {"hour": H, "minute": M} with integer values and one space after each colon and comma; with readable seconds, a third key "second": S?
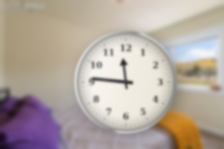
{"hour": 11, "minute": 46}
